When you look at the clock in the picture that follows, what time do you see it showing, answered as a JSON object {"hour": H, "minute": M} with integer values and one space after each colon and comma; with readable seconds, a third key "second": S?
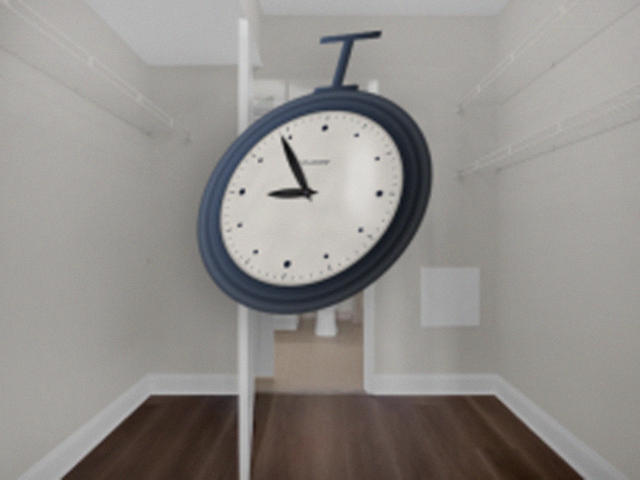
{"hour": 8, "minute": 54}
